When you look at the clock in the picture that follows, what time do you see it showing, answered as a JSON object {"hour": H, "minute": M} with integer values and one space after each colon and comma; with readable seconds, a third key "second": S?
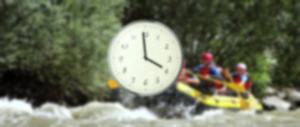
{"hour": 3, "minute": 59}
